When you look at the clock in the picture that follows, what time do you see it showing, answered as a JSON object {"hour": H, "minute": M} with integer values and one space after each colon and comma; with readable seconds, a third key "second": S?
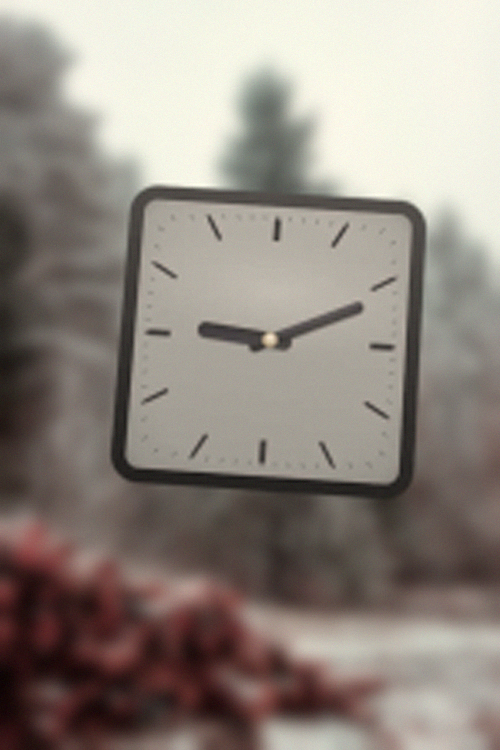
{"hour": 9, "minute": 11}
